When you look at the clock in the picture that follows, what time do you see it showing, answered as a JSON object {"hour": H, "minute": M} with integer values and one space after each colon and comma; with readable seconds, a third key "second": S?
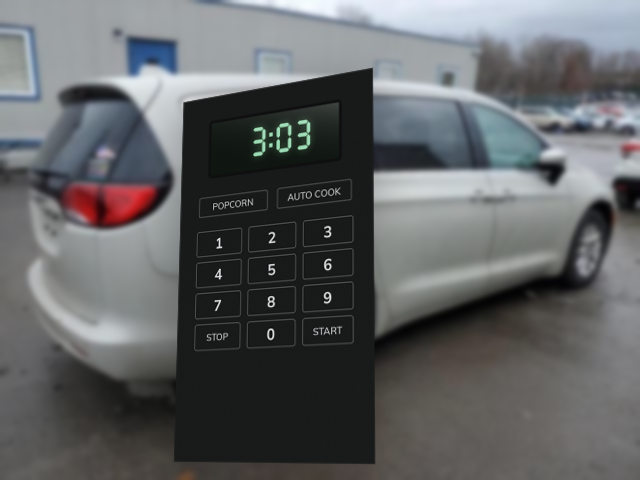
{"hour": 3, "minute": 3}
